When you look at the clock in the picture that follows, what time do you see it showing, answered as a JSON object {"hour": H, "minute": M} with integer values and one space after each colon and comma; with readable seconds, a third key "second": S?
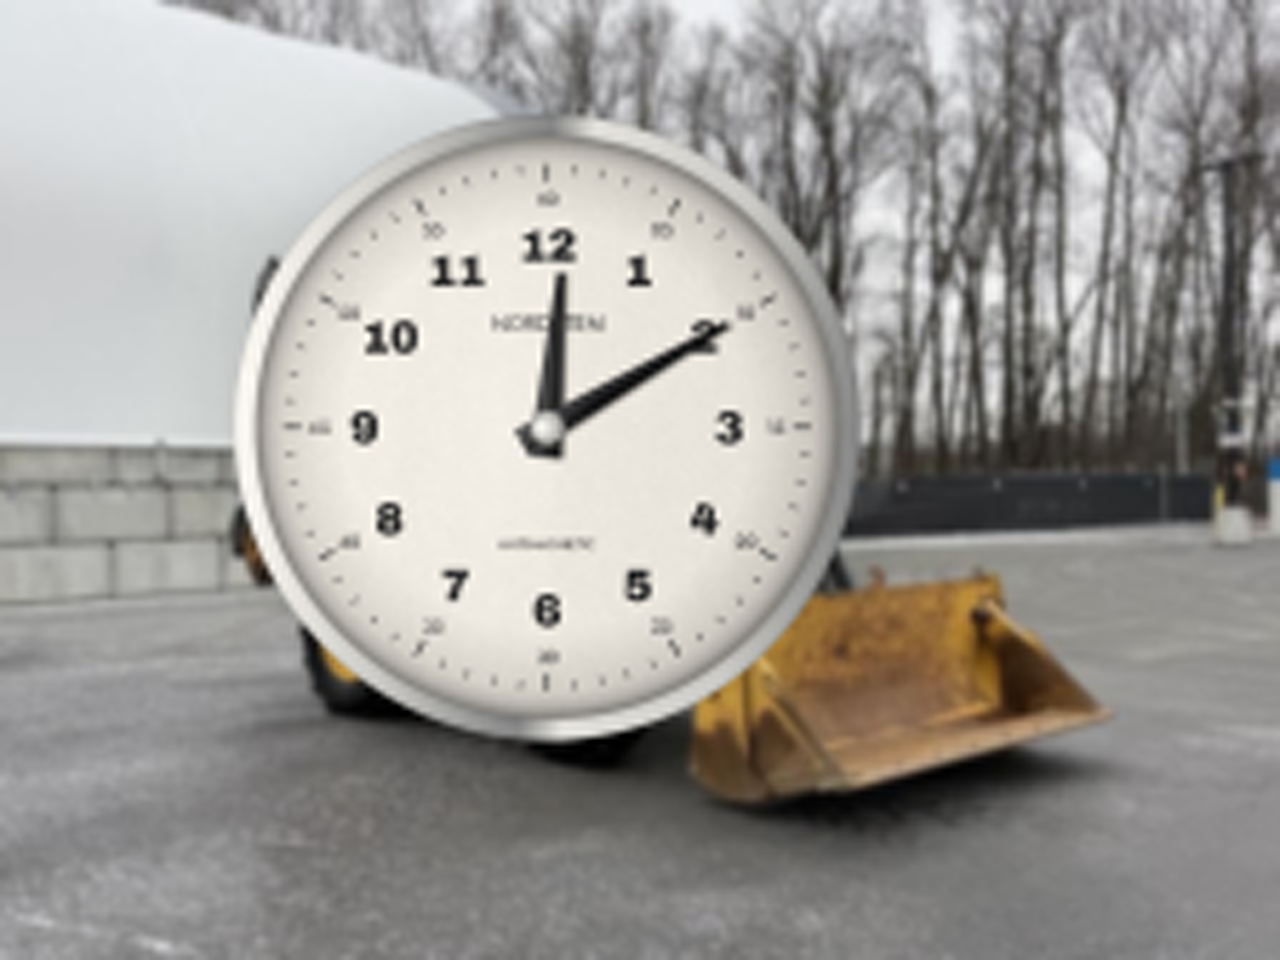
{"hour": 12, "minute": 10}
